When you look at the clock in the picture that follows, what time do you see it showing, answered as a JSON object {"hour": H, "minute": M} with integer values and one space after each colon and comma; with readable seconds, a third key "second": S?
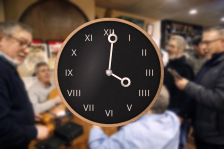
{"hour": 4, "minute": 1}
